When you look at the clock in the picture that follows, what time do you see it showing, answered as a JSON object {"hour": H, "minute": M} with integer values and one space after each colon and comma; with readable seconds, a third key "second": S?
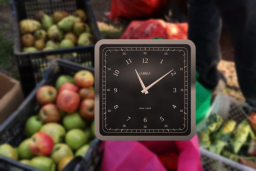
{"hour": 11, "minute": 9}
